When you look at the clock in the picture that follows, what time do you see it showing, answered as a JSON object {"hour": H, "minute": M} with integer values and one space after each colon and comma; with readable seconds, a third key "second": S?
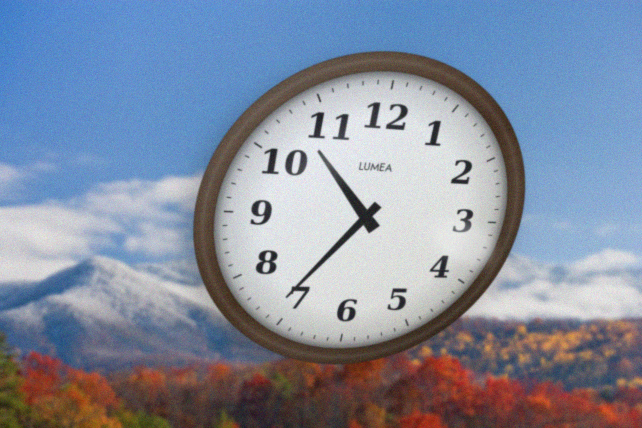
{"hour": 10, "minute": 36}
